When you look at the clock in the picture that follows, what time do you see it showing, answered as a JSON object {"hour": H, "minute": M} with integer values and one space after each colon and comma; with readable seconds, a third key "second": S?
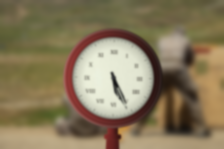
{"hour": 5, "minute": 26}
